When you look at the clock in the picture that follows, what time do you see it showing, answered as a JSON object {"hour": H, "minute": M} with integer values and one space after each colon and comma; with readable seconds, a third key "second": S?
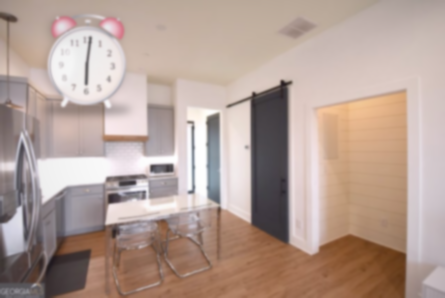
{"hour": 6, "minute": 1}
